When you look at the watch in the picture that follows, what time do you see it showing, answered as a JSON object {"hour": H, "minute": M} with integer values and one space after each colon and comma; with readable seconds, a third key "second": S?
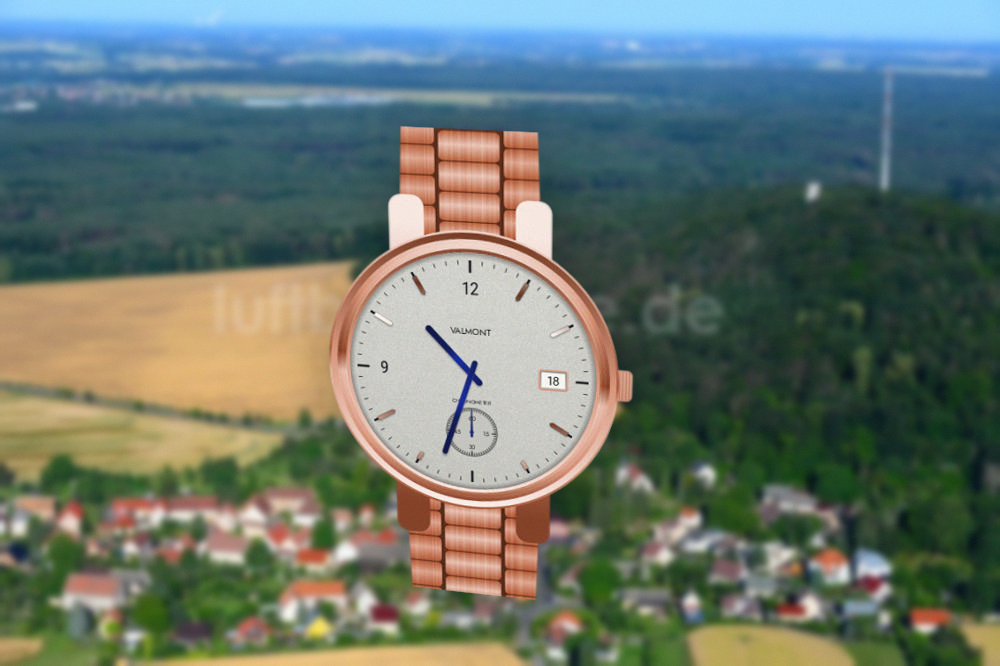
{"hour": 10, "minute": 33}
